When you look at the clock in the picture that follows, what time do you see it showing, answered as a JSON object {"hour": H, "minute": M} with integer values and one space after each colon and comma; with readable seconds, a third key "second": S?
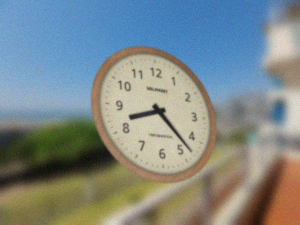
{"hour": 8, "minute": 23}
